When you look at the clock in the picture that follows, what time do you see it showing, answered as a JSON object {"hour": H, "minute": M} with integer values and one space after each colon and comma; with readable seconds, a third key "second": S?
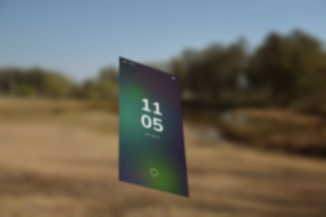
{"hour": 11, "minute": 5}
